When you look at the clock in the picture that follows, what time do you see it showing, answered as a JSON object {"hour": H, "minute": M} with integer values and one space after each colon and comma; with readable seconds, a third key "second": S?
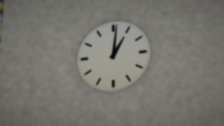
{"hour": 1, "minute": 1}
